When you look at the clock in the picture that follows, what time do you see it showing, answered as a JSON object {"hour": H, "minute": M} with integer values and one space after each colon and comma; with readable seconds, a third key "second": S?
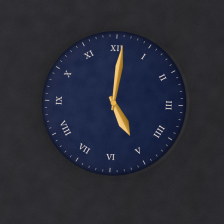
{"hour": 5, "minute": 1}
